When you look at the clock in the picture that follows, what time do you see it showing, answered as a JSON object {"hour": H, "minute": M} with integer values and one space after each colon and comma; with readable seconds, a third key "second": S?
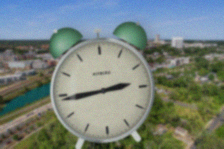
{"hour": 2, "minute": 44}
